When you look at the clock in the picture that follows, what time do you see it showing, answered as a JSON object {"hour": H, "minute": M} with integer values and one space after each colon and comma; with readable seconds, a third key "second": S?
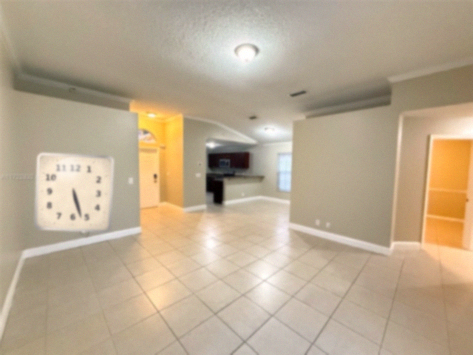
{"hour": 5, "minute": 27}
